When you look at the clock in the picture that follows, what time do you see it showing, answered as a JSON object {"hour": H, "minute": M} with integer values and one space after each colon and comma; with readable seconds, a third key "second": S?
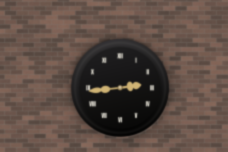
{"hour": 2, "minute": 44}
